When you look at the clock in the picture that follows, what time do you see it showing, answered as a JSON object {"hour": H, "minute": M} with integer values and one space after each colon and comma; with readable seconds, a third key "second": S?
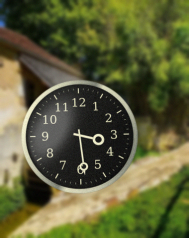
{"hour": 3, "minute": 29}
